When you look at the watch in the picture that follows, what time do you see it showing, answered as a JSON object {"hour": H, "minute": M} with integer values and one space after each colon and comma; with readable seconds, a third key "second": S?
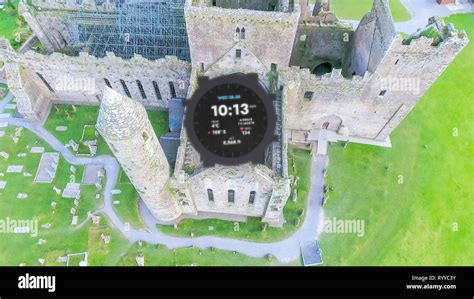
{"hour": 10, "minute": 13}
